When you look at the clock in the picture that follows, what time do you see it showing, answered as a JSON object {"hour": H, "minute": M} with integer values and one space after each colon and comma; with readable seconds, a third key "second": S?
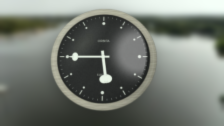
{"hour": 5, "minute": 45}
